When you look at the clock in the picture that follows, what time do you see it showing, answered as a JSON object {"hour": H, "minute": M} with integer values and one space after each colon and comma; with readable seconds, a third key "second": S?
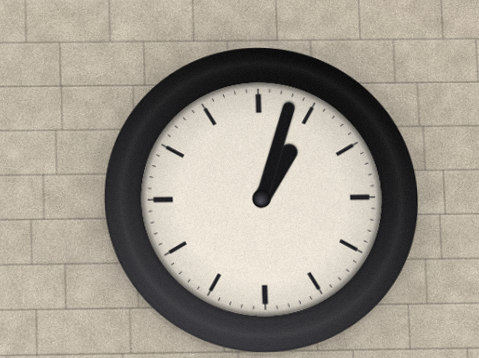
{"hour": 1, "minute": 3}
